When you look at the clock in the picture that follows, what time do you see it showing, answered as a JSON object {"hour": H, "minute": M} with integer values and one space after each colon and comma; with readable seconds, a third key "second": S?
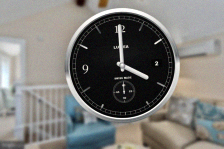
{"hour": 4, "minute": 0}
